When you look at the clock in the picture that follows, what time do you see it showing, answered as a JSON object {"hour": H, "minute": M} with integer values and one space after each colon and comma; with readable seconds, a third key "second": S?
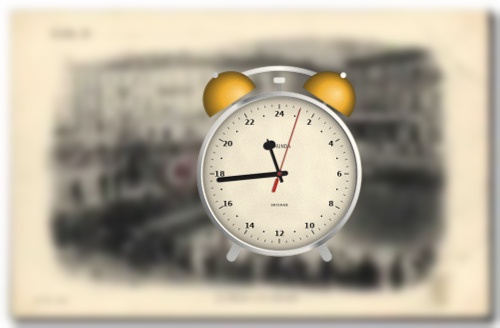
{"hour": 22, "minute": 44, "second": 3}
